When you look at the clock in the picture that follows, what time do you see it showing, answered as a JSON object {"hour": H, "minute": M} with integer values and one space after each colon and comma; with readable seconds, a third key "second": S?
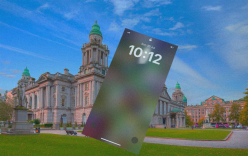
{"hour": 10, "minute": 12}
